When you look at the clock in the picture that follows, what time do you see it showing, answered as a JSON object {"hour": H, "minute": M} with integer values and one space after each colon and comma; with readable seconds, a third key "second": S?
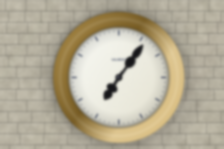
{"hour": 7, "minute": 6}
